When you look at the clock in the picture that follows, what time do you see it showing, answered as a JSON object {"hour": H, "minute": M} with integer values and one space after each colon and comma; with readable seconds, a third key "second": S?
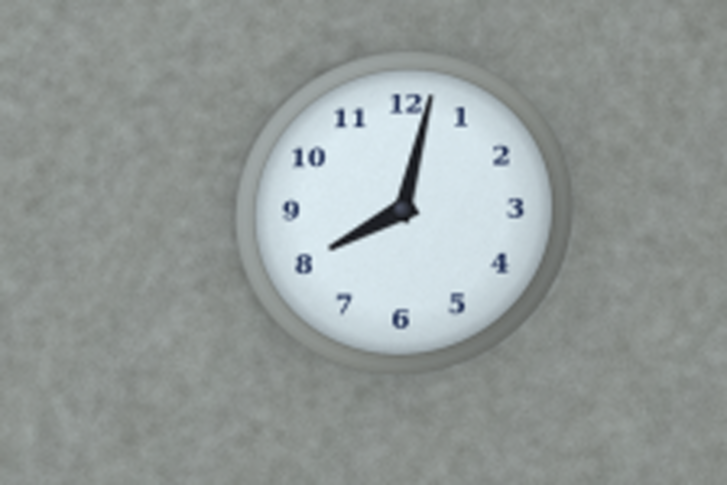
{"hour": 8, "minute": 2}
